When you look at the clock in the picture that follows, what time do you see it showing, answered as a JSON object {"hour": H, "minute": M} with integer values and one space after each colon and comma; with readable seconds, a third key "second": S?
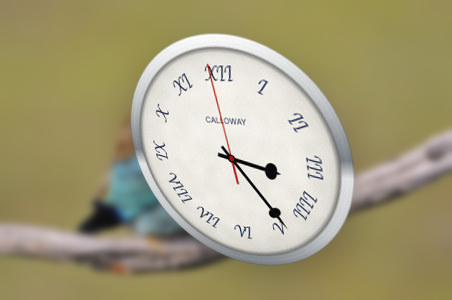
{"hour": 3, "minute": 23, "second": 59}
